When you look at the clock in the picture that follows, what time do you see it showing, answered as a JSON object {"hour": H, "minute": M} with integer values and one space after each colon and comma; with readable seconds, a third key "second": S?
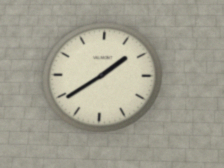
{"hour": 1, "minute": 39}
